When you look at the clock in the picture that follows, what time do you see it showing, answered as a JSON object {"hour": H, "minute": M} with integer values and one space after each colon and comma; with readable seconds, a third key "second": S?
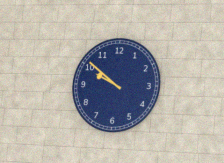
{"hour": 9, "minute": 51}
